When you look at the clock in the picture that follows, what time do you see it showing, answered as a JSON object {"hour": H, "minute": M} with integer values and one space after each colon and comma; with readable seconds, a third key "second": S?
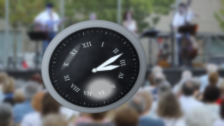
{"hour": 3, "minute": 12}
